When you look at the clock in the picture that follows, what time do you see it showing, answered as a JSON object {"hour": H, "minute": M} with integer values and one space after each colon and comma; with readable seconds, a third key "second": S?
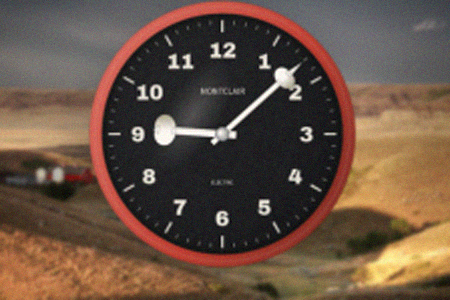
{"hour": 9, "minute": 8}
